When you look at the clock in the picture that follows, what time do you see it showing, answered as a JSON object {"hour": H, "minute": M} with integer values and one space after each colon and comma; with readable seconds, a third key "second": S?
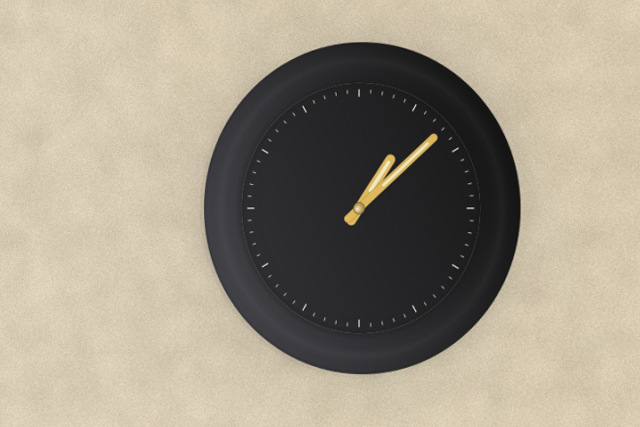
{"hour": 1, "minute": 8}
